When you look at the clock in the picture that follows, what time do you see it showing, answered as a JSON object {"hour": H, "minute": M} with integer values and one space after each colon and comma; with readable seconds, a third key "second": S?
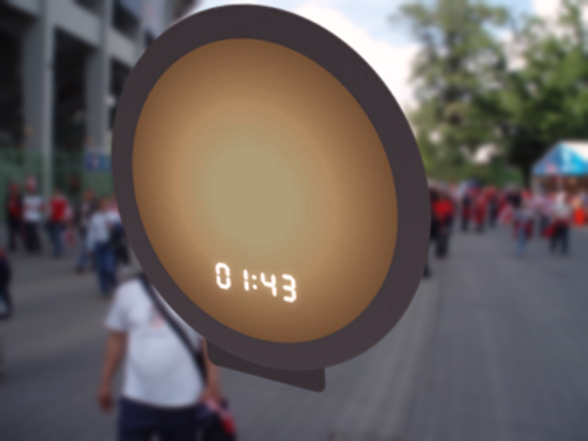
{"hour": 1, "minute": 43}
